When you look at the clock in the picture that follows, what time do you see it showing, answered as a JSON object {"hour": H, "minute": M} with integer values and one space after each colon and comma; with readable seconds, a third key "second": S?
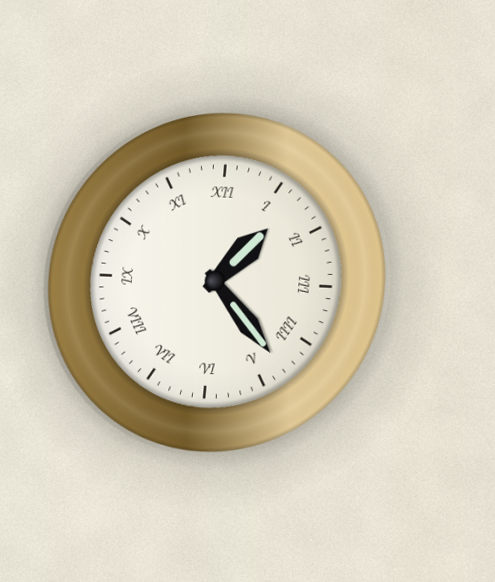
{"hour": 1, "minute": 23}
